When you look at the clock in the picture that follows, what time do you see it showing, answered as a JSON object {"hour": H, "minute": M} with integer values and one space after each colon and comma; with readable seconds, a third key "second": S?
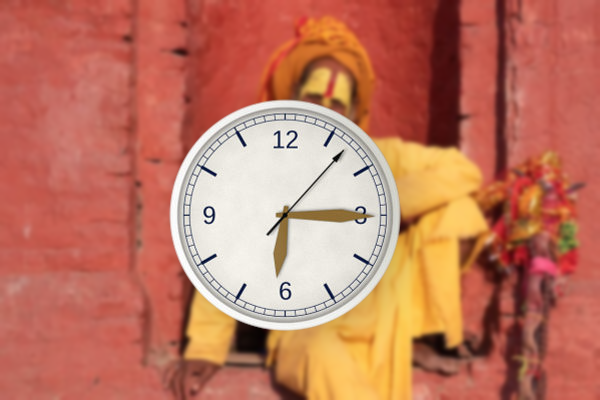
{"hour": 6, "minute": 15, "second": 7}
